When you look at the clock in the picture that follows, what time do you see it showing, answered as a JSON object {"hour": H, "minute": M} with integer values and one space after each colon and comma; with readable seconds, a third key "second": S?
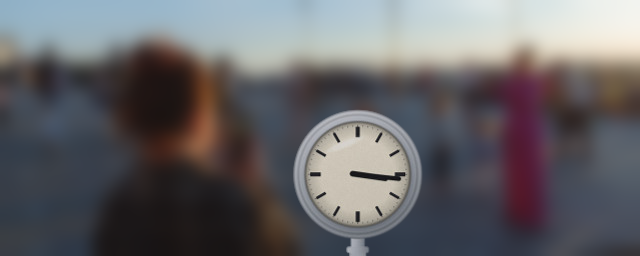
{"hour": 3, "minute": 16}
